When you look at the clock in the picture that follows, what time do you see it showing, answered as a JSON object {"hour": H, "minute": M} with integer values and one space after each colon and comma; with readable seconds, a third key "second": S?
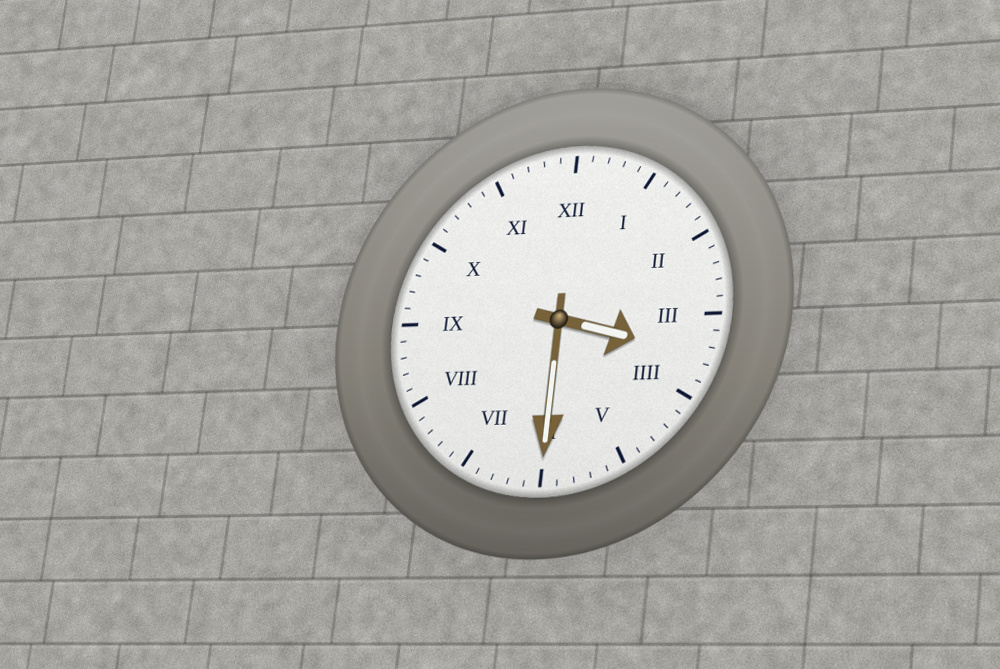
{"hour": 3, "minute": 30}
